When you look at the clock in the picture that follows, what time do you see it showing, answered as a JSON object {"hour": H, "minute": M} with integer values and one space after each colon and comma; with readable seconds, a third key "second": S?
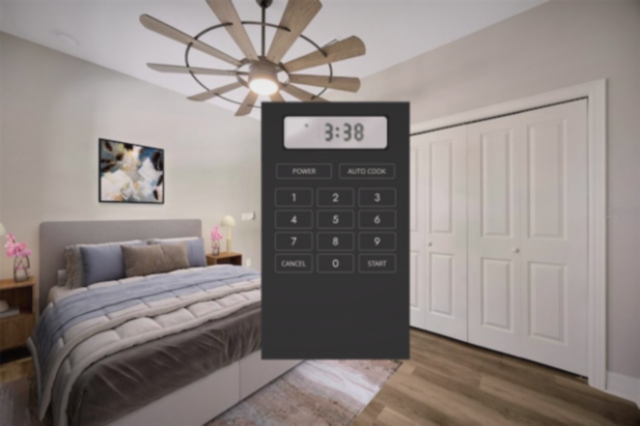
{"hour": 3, "minute": 38}
